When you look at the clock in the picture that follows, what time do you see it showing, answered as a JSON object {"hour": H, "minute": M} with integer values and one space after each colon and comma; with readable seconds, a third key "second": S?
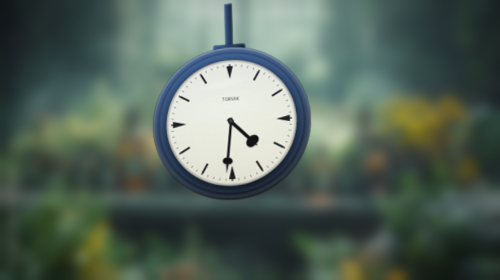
{"hour": 4, "minute": 31}
